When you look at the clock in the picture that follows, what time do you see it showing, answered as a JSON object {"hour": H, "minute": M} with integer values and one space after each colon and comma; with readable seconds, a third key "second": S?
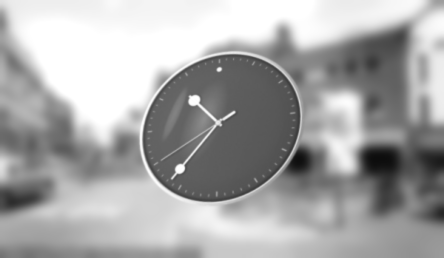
{"hour": 10, "minute": 36, "second": 40}
